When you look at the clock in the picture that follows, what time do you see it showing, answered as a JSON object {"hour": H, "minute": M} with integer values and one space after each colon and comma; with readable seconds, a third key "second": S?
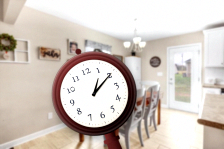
{"hour": 1, "minute": 10}
